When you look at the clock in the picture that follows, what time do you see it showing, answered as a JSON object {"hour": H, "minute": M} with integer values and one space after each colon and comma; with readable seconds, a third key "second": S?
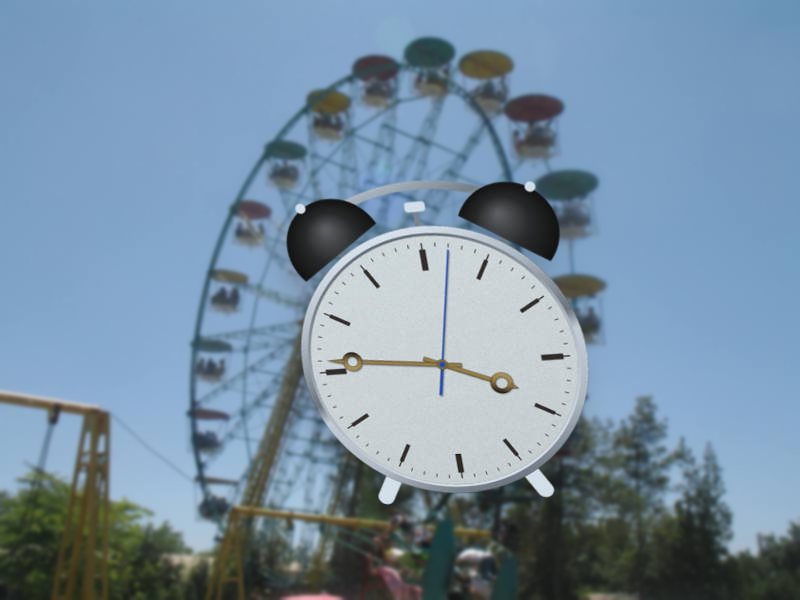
{"hour": 3, "minute": 46, "second": 2}
